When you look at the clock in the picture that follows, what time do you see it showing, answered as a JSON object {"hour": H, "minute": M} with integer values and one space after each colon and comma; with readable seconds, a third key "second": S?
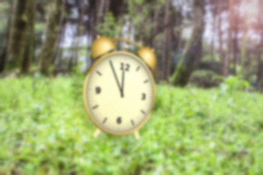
{"hour": 11, "minute": 55}
